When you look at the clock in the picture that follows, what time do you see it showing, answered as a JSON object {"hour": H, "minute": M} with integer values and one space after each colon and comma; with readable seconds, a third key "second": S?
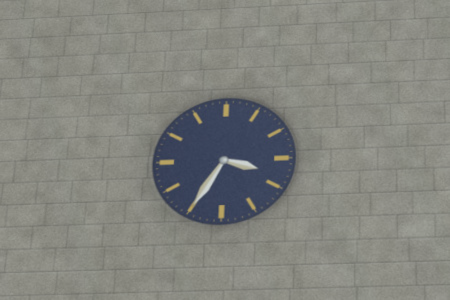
{"hour": 3, "minute": 35}
